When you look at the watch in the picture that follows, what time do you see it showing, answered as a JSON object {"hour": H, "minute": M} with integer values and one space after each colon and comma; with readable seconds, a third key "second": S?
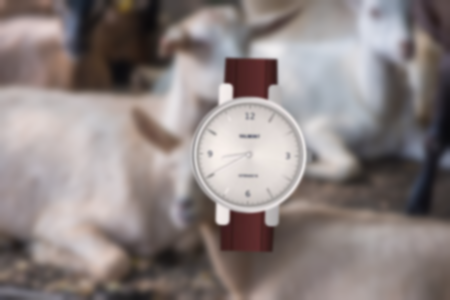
{"hour": 8, "minute": 40}
